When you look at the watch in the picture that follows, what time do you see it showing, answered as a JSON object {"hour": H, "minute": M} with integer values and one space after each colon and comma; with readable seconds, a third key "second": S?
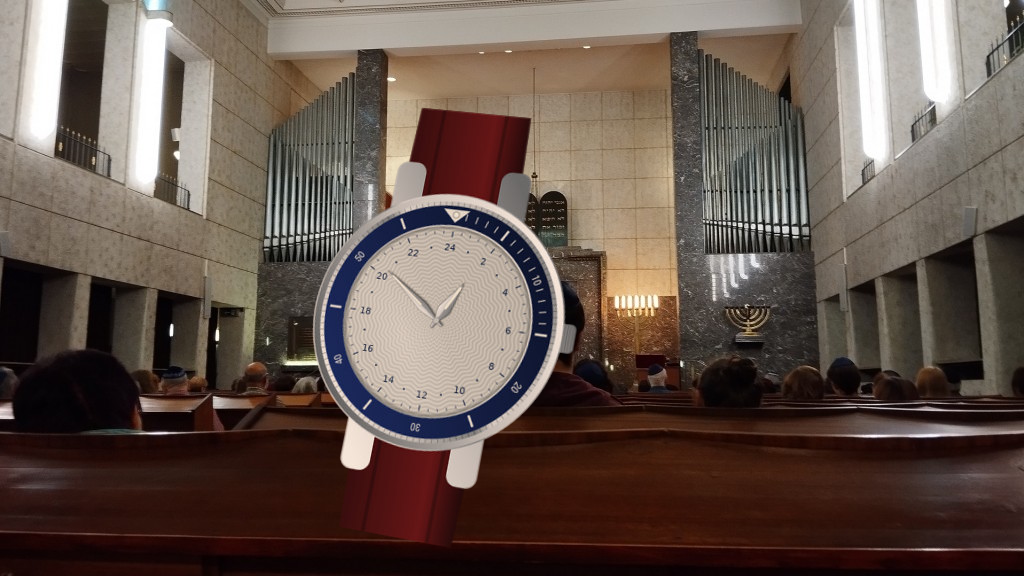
{"hour": 1, "minute": 51}
